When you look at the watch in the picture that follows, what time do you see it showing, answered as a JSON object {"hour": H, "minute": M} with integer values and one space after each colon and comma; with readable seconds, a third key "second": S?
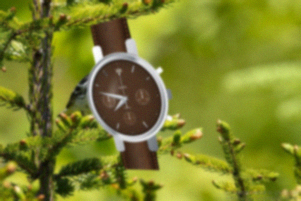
{"hour": 7, "minute": 48}
